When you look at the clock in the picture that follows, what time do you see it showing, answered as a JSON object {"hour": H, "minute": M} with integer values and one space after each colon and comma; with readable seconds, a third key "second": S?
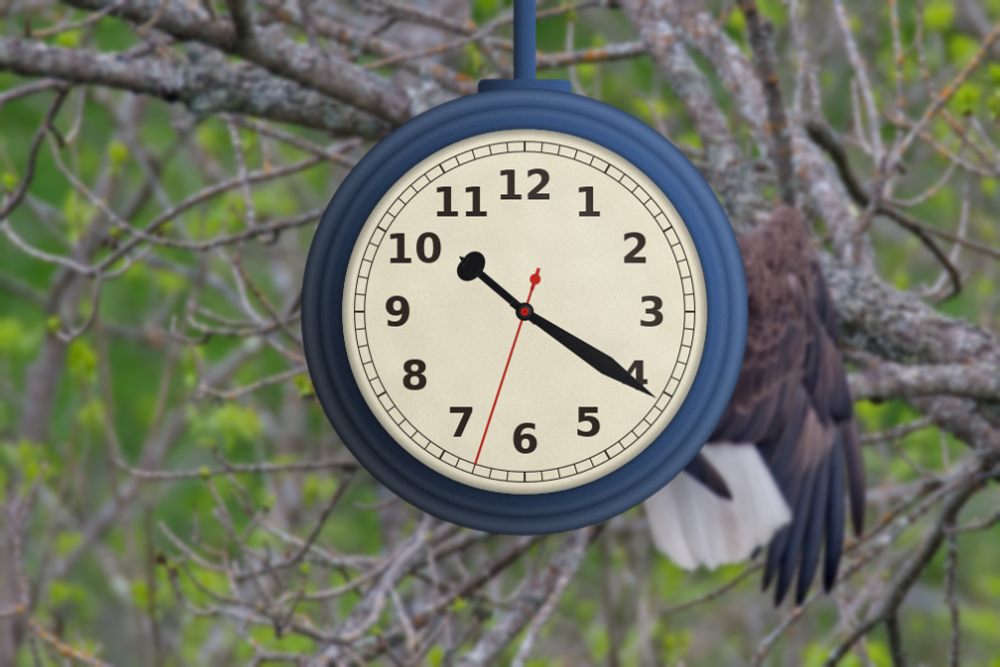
{"hour": 10, "minute": 20, "second": 33}
